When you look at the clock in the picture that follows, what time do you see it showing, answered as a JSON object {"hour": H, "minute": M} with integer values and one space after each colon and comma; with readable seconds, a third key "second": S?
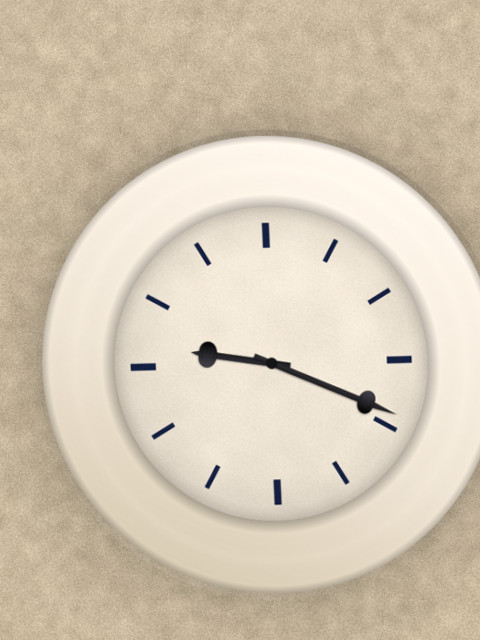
{"hour": 9, "minute": 19}
